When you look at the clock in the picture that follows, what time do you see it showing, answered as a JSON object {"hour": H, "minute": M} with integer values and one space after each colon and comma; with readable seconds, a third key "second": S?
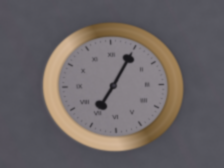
{"hour": 7, "minute": 5}
